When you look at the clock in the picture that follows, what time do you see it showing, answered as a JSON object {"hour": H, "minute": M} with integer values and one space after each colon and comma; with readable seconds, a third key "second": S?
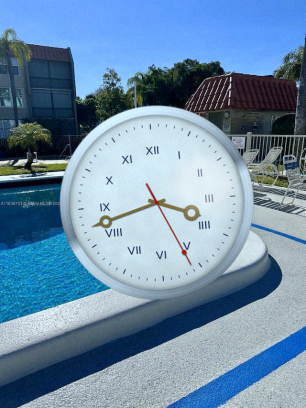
{"hour": 3, "minute": 42, "second": 26}
